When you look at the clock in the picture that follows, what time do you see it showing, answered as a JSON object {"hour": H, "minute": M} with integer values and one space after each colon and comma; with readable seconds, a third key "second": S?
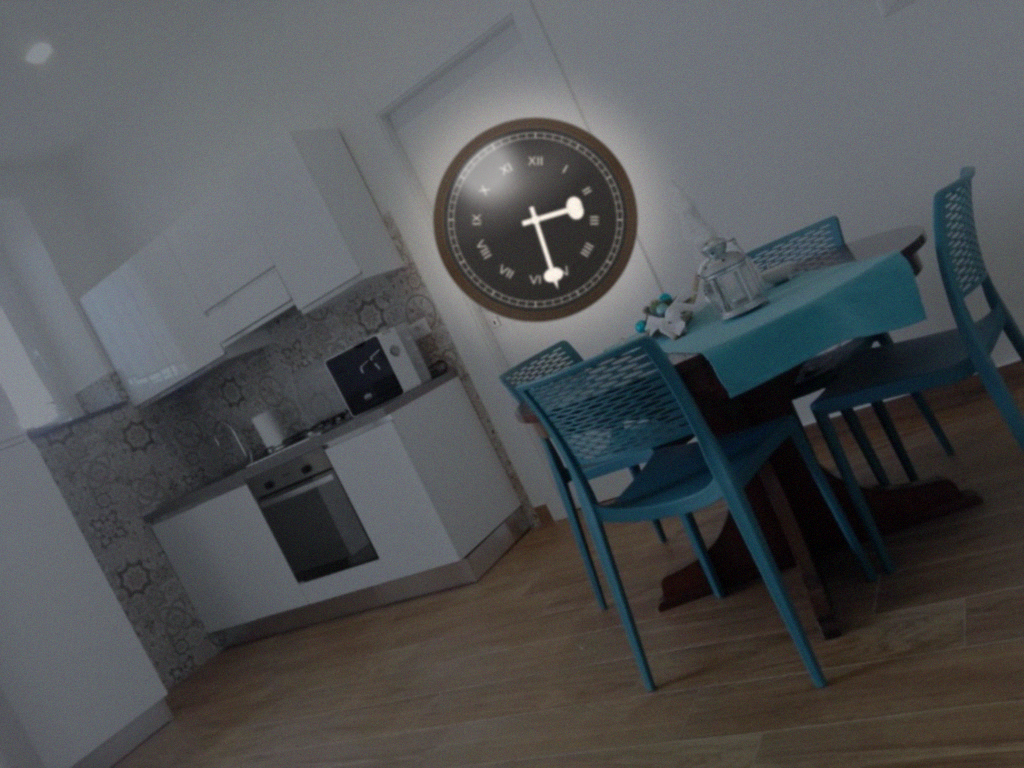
{"hour": 2, "minute": 27}
